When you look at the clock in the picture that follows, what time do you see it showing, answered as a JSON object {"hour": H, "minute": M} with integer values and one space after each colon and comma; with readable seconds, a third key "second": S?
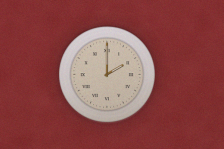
{"hour": 2, "minute": 0}
